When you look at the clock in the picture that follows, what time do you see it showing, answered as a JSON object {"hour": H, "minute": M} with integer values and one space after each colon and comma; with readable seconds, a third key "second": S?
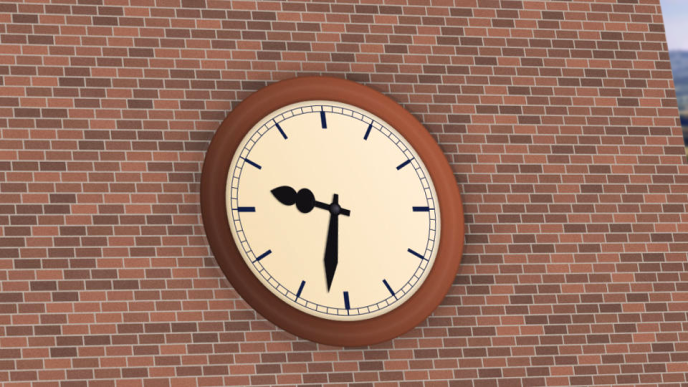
{"hour": 9, "minute": 32}
